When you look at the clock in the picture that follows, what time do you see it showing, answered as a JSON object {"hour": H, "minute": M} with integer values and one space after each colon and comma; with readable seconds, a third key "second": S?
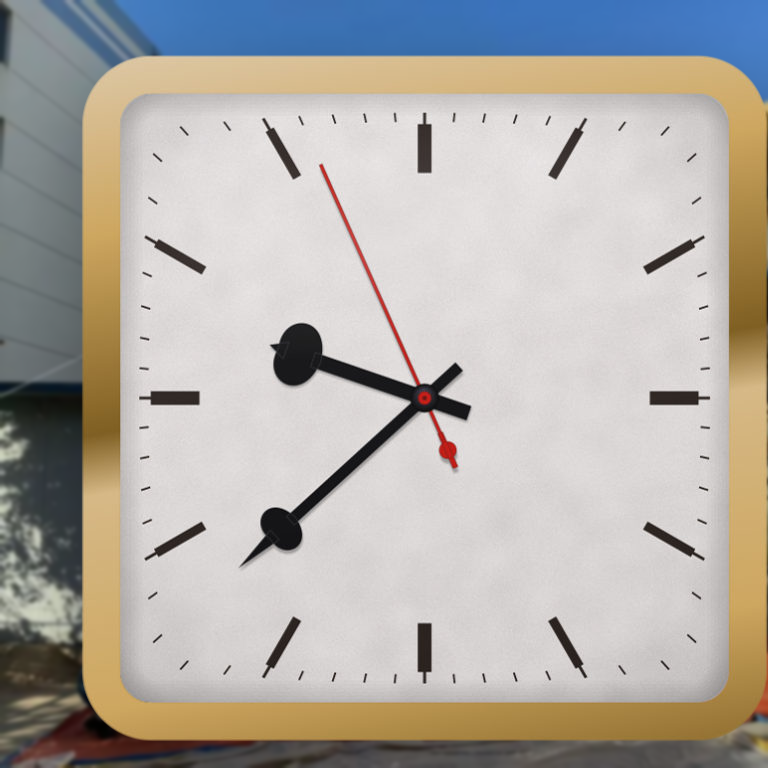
{"hour": 9, "minute": 37, "second": 56}
